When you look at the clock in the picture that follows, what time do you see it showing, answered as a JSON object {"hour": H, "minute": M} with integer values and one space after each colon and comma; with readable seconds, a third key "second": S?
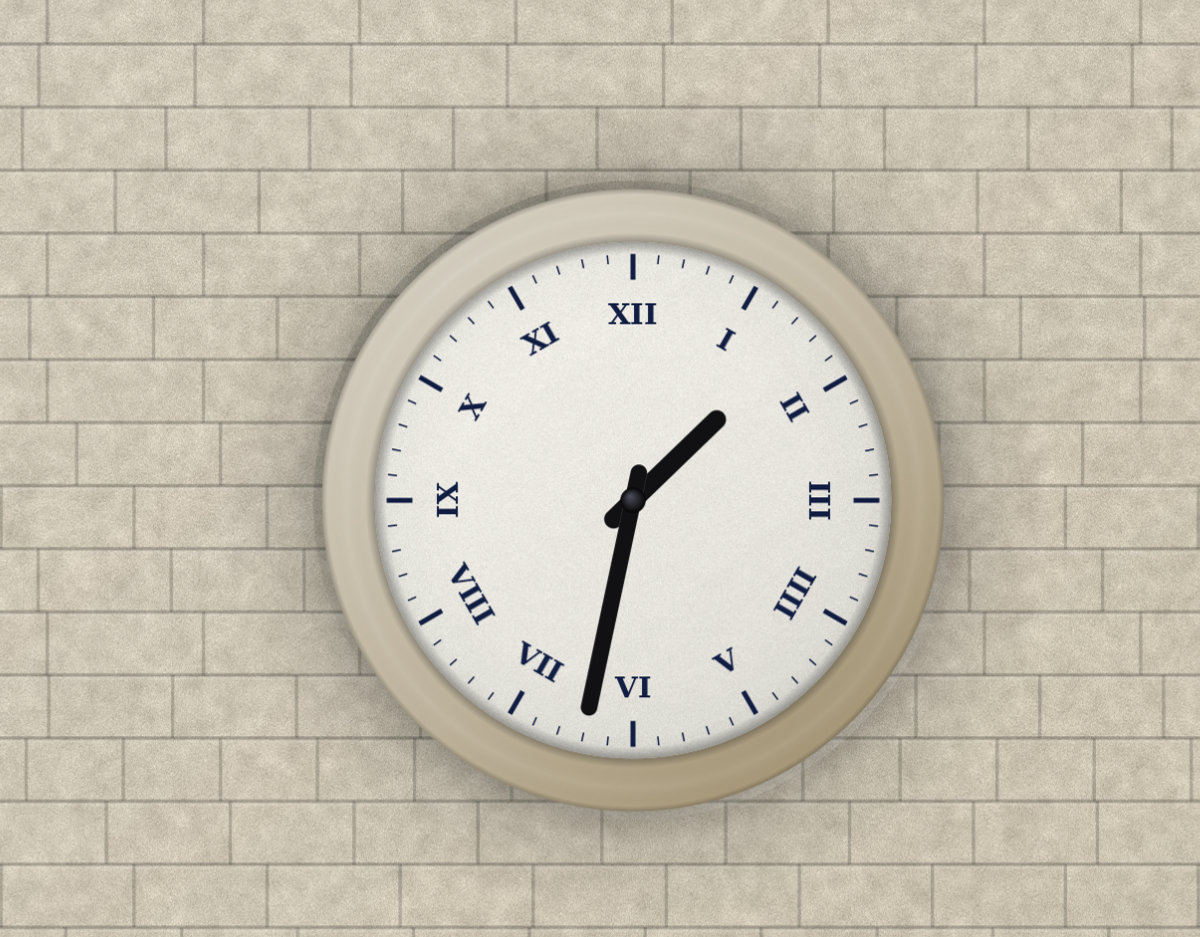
{"hour": 1, "minute": 32}
